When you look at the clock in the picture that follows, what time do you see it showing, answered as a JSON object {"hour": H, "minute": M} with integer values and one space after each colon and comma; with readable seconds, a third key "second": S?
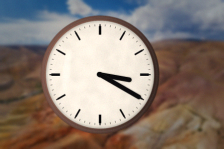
{"hour": 3, "minute": 20}
